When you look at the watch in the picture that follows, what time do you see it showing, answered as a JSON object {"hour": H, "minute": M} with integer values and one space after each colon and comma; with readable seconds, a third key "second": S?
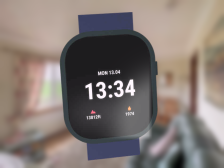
{"hour": 13, "minute": 34}
